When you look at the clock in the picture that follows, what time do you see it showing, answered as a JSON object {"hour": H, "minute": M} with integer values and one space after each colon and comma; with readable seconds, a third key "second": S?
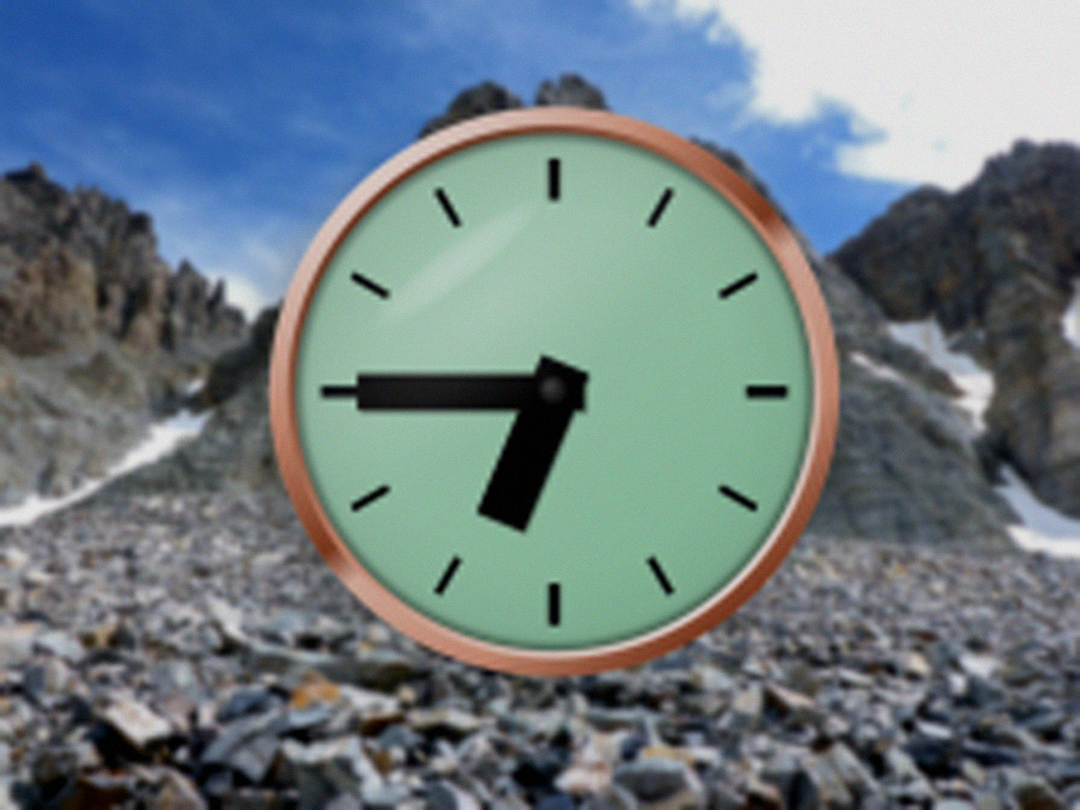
{"hour": 6, "minute": 45}
